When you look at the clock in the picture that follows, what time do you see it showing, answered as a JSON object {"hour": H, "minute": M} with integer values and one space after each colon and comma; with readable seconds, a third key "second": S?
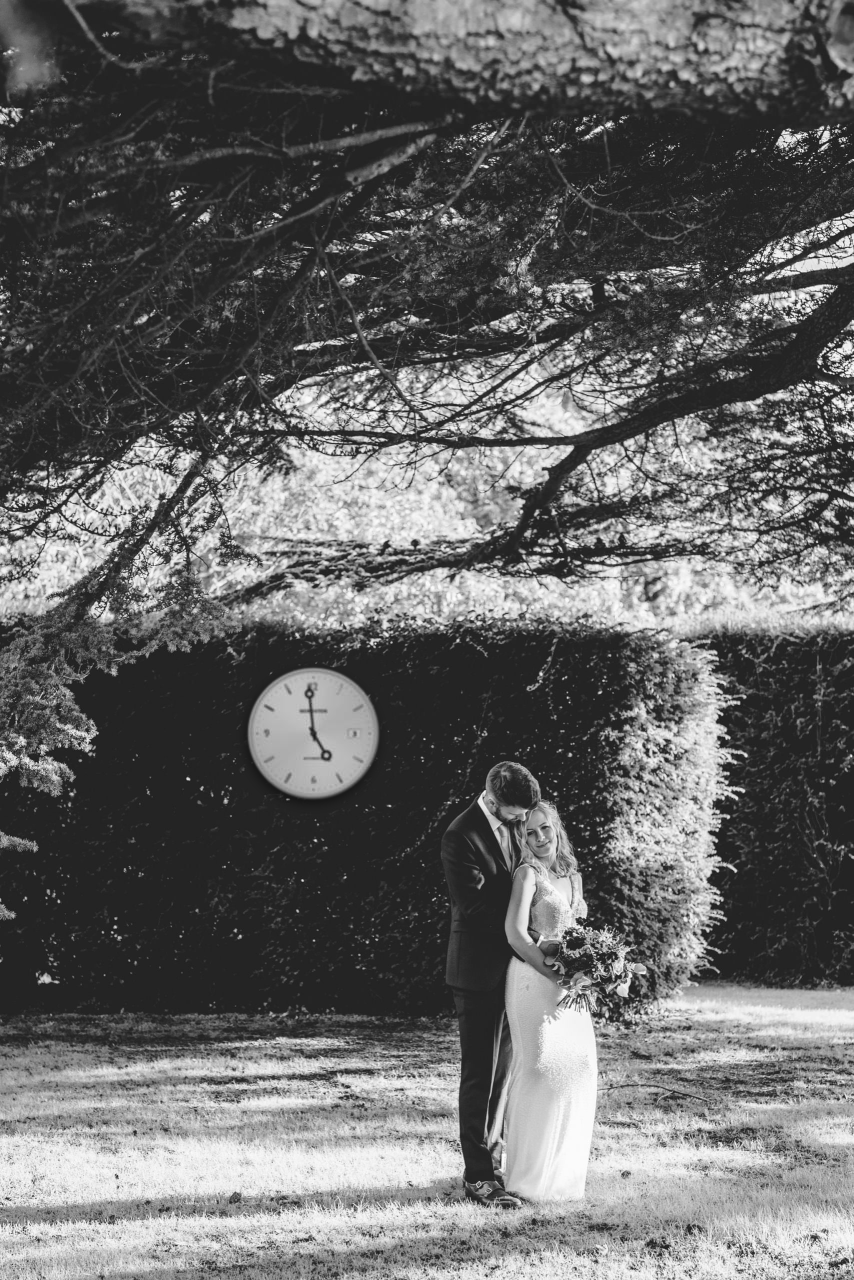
{"hour": 4, "minute": 59}
